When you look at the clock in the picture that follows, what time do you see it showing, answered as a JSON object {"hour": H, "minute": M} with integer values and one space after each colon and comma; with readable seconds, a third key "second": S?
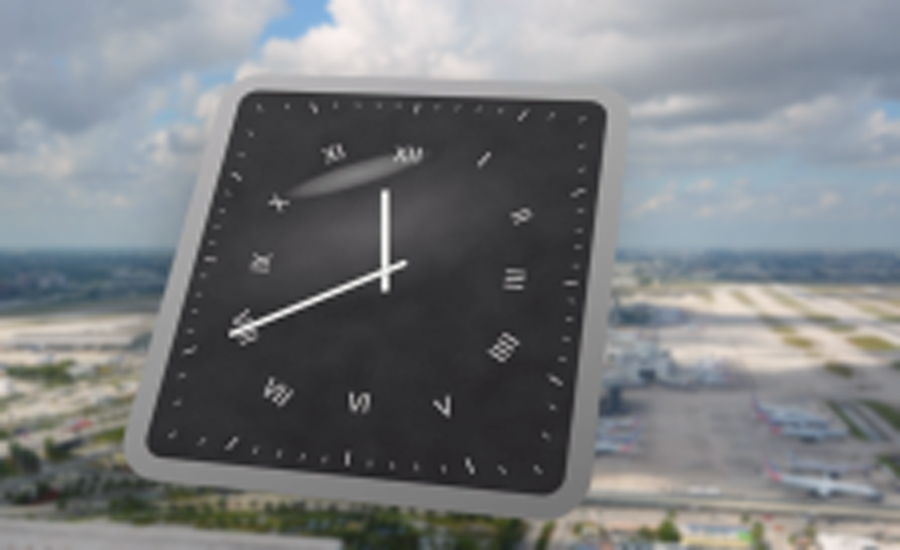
{"hour": 11, "minute": 40}
